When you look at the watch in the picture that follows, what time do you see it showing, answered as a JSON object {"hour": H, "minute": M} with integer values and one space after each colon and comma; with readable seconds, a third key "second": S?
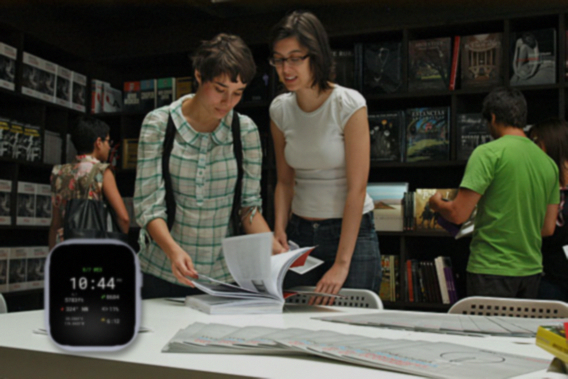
{"hour": 10, "minute": 44}
